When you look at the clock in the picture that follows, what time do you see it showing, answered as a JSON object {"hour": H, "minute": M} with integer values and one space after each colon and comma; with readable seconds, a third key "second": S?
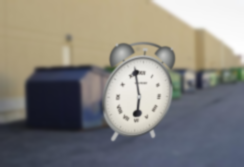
{"hour": 5, "minute": 57}
